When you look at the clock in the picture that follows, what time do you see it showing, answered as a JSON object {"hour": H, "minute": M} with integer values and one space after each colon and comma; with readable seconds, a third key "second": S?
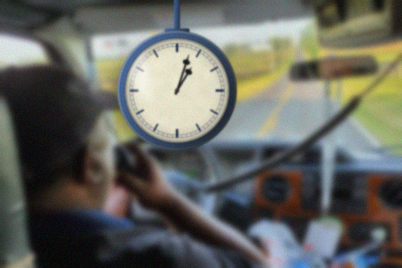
{"hour": 1, "minute": 3}
